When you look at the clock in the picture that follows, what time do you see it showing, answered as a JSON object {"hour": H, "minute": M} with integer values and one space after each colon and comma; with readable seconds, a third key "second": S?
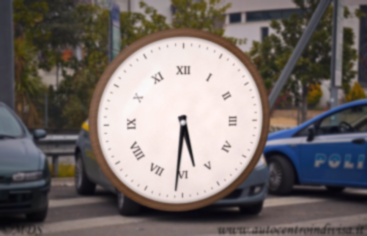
{"hour": 5, "minute": 31}
